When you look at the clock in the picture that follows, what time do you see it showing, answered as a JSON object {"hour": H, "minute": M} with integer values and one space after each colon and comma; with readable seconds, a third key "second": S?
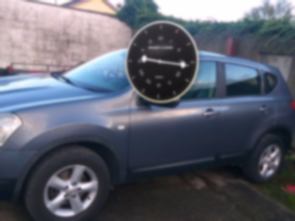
{"hour": 9, "minute": 16}
